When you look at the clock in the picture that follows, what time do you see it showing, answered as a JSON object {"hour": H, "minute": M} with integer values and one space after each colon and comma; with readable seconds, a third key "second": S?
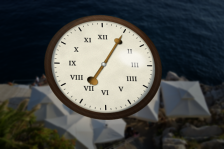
{"hour": 7, "minute": 5}
